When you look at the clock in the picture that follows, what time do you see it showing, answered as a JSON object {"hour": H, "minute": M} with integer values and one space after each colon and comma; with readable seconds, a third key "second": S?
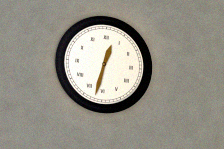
{"hour": 12, "minute": 32}
